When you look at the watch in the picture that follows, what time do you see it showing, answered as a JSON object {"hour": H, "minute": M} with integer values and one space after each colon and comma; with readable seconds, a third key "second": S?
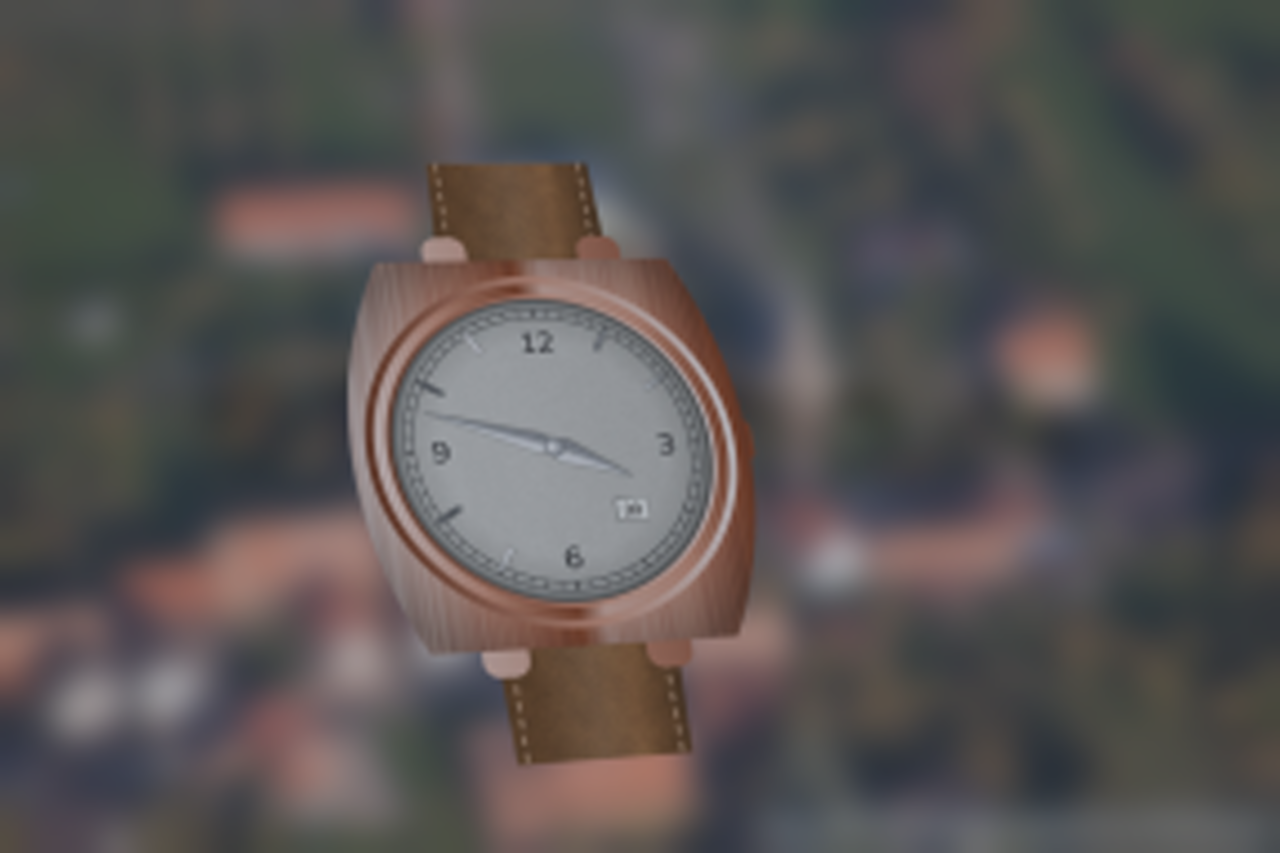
{"hour": 3, "minute": 48}
